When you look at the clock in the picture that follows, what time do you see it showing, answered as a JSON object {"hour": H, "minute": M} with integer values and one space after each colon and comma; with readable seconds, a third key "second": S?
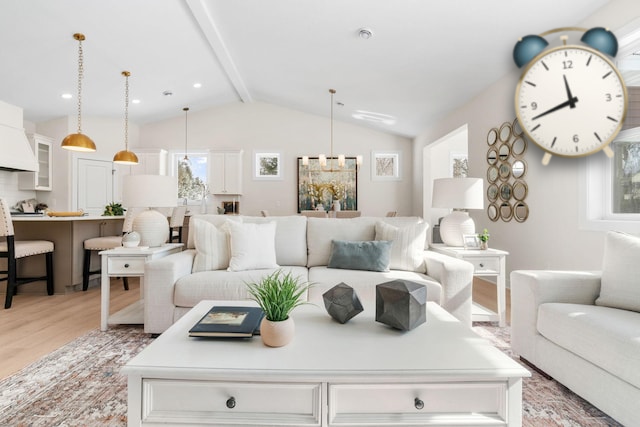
{"hour": 11, "minute": 42}
